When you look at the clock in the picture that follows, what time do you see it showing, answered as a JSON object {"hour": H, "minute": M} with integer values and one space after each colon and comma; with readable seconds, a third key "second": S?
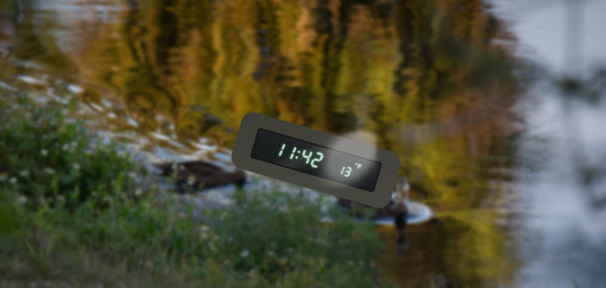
{"hour": 11, "minute": 42}
